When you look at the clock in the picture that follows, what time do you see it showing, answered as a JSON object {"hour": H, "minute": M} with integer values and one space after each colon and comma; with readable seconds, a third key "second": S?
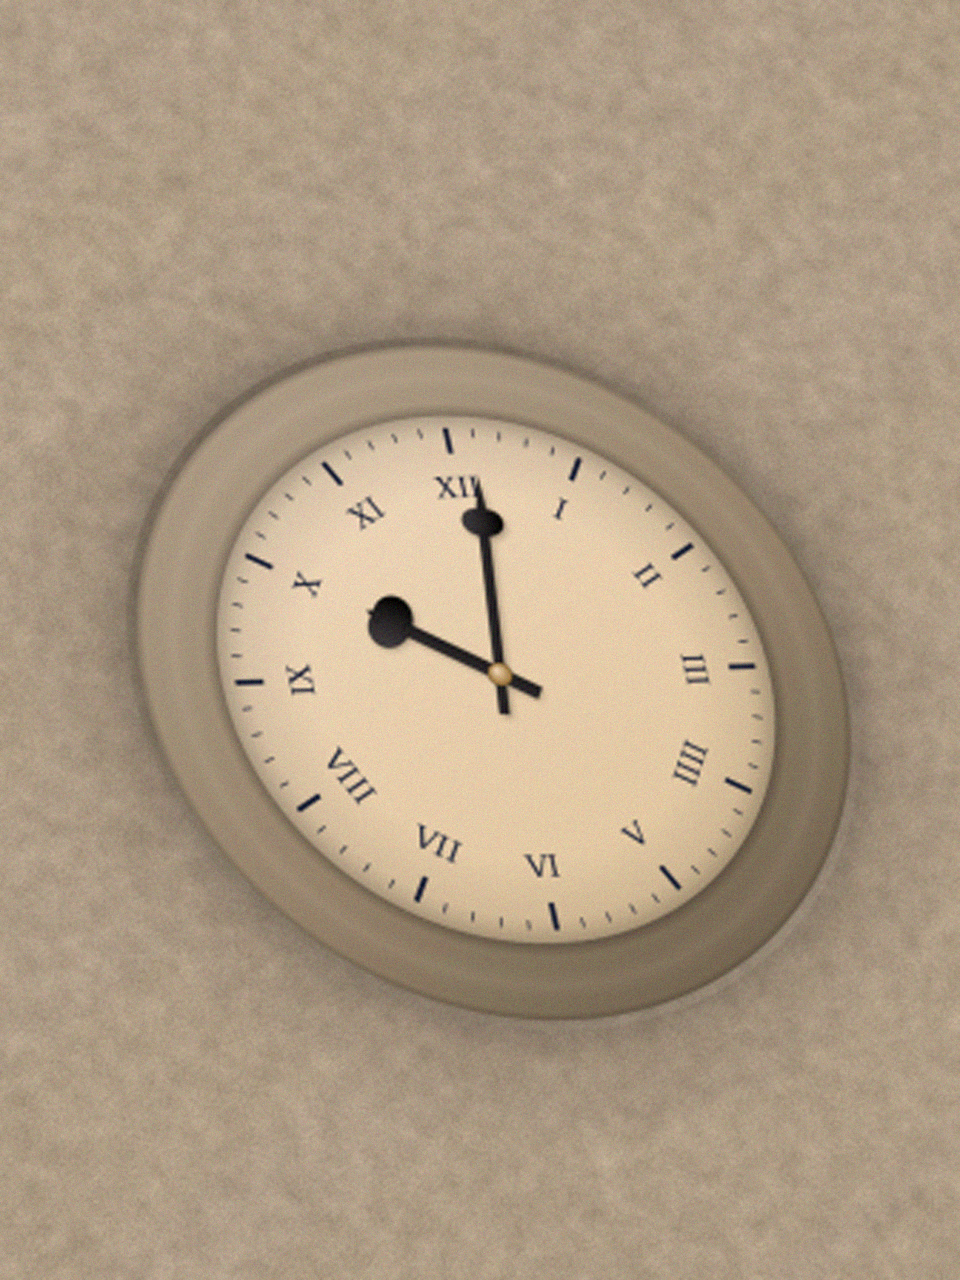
{"hour": 10, "minute": 1}
